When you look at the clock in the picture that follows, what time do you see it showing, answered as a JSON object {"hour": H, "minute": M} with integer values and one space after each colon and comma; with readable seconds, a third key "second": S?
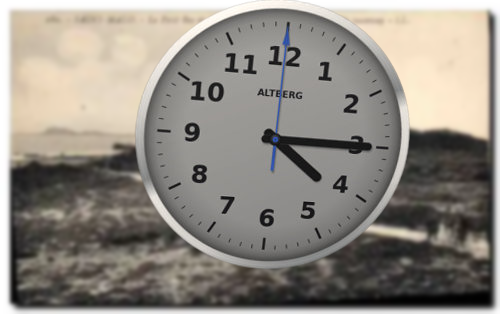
{"hour": 4, "minute": 15, "second": 0}
